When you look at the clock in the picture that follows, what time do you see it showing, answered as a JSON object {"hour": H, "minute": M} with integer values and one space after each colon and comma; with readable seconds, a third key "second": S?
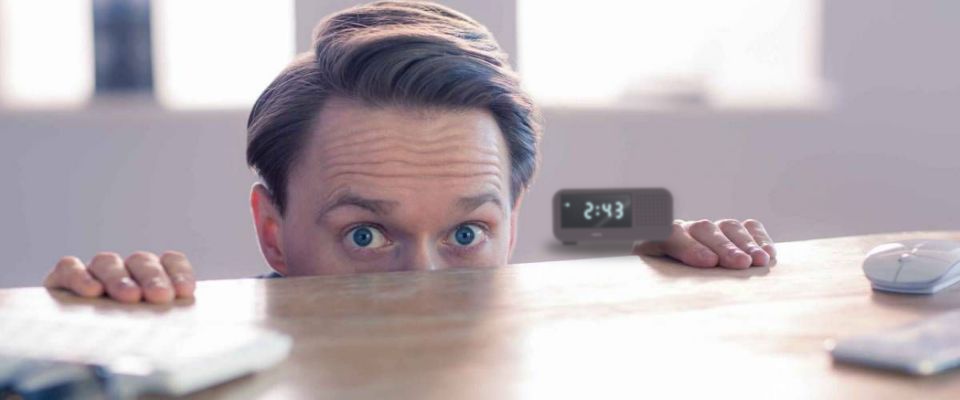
{"hour": 2, "minute": 43}
